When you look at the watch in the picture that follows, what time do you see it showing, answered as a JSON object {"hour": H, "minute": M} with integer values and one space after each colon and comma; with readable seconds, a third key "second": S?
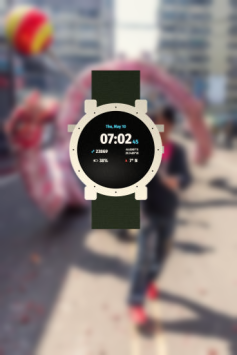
{"hour": 7, "minute": 2}
